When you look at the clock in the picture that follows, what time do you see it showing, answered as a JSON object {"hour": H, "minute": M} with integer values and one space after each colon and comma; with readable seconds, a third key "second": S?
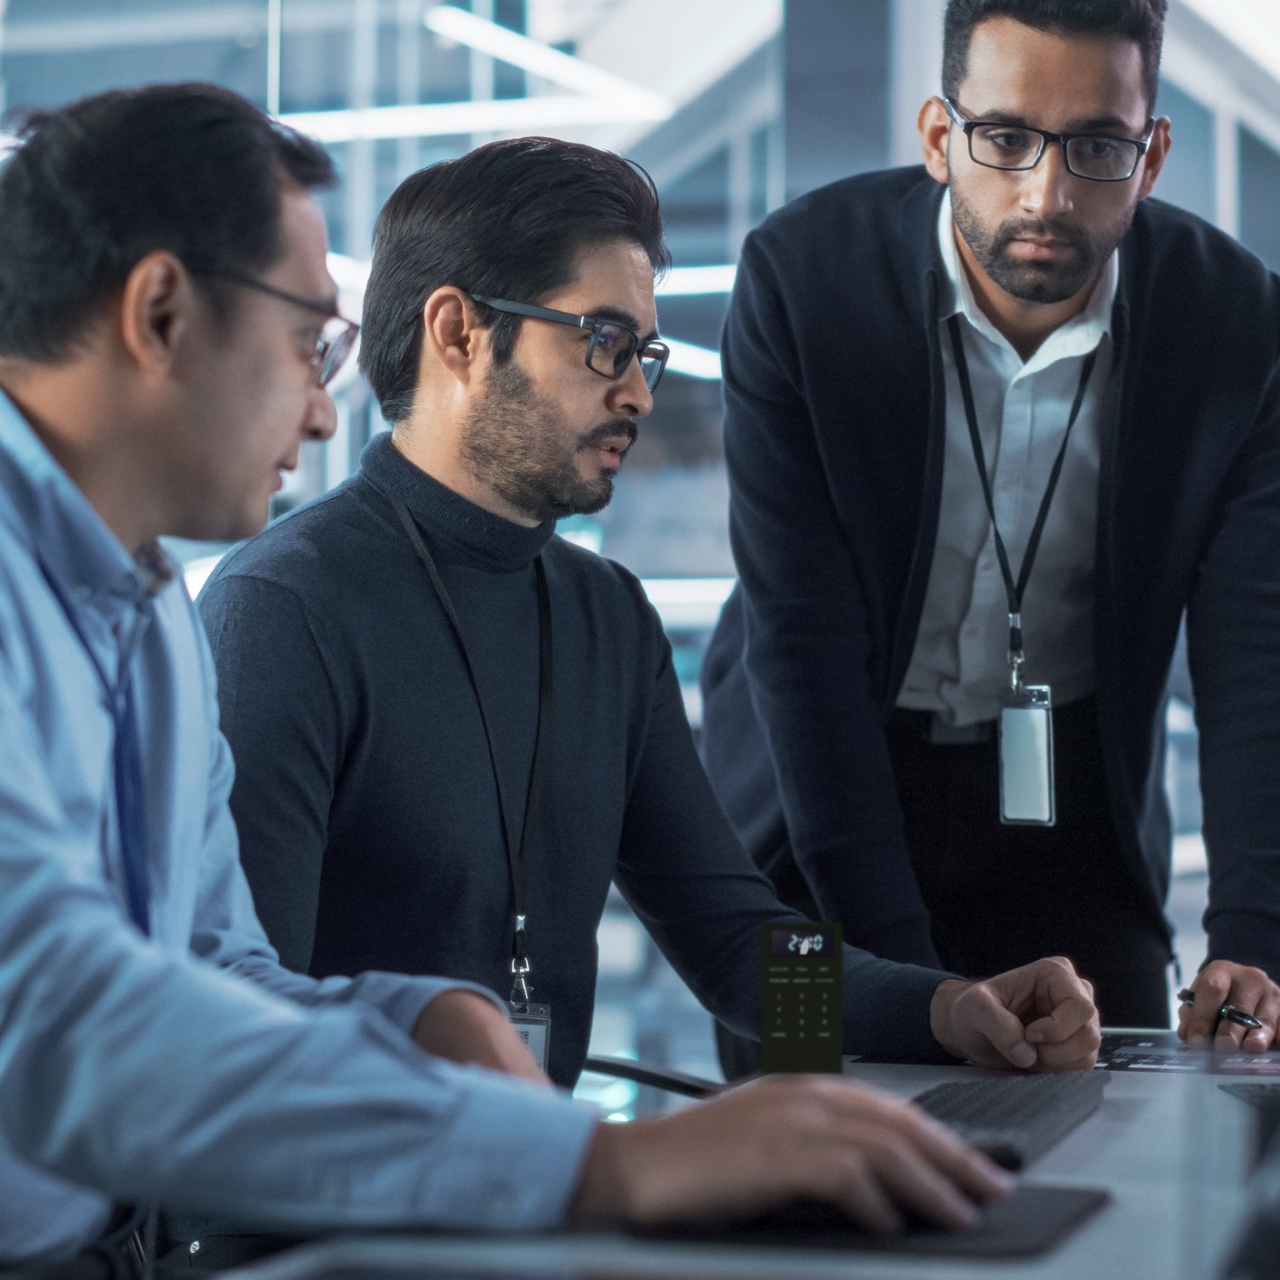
{"hour": 2, "minute": 10}
